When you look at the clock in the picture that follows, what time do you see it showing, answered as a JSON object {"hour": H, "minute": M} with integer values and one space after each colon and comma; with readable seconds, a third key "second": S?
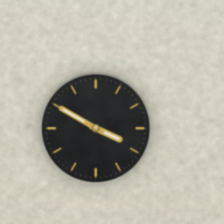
{"hour": 3, "minute": 50}
